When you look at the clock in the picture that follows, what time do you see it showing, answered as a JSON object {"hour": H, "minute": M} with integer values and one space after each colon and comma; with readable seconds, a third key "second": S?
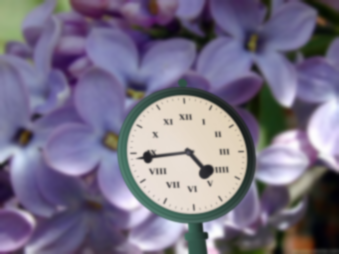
{"hour": 4, "minute": 44}
